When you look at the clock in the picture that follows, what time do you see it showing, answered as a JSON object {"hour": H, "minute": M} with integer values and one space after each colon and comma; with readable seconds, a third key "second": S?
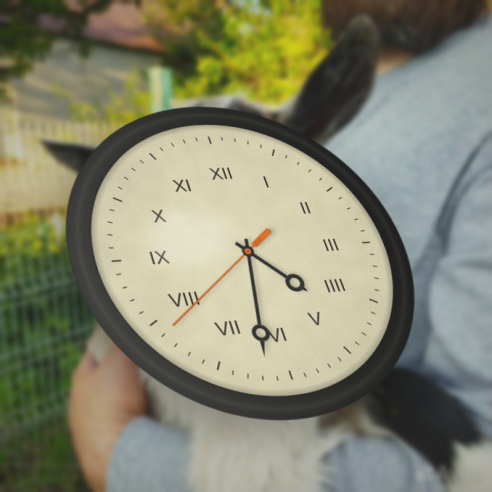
{"hour": 4, "minute": 31, "second": 39}
